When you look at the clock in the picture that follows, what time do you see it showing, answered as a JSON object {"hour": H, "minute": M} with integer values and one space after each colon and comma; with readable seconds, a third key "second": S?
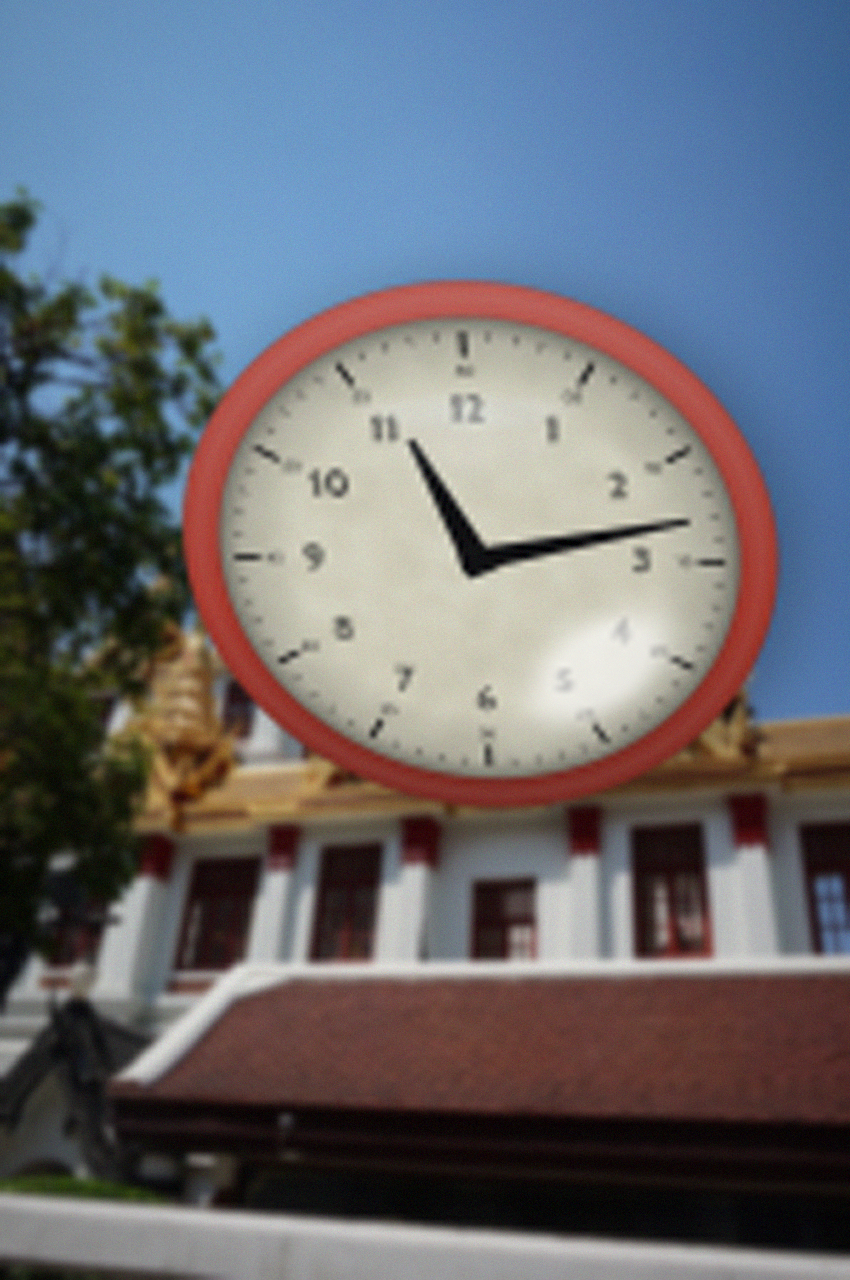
{"hour": 11, "minute": 13}
